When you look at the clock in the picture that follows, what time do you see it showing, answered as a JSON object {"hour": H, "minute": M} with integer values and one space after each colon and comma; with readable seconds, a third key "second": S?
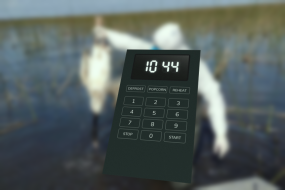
{"hour": 10, "minute": 44}
